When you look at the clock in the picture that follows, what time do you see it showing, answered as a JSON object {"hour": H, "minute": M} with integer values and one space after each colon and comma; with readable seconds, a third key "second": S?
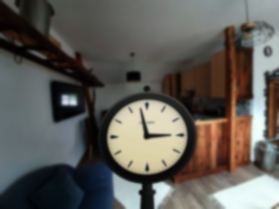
{"hour": 2, "minute": 58}
